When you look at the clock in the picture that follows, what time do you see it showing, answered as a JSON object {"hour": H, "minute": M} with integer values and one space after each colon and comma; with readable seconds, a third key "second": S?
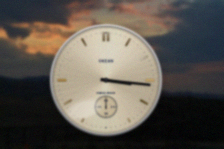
{"hour": 3, "minute": 16}
